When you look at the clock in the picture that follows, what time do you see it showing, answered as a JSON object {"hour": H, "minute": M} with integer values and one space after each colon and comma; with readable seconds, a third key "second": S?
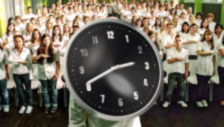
{"hour": 2, "minute": 41}
